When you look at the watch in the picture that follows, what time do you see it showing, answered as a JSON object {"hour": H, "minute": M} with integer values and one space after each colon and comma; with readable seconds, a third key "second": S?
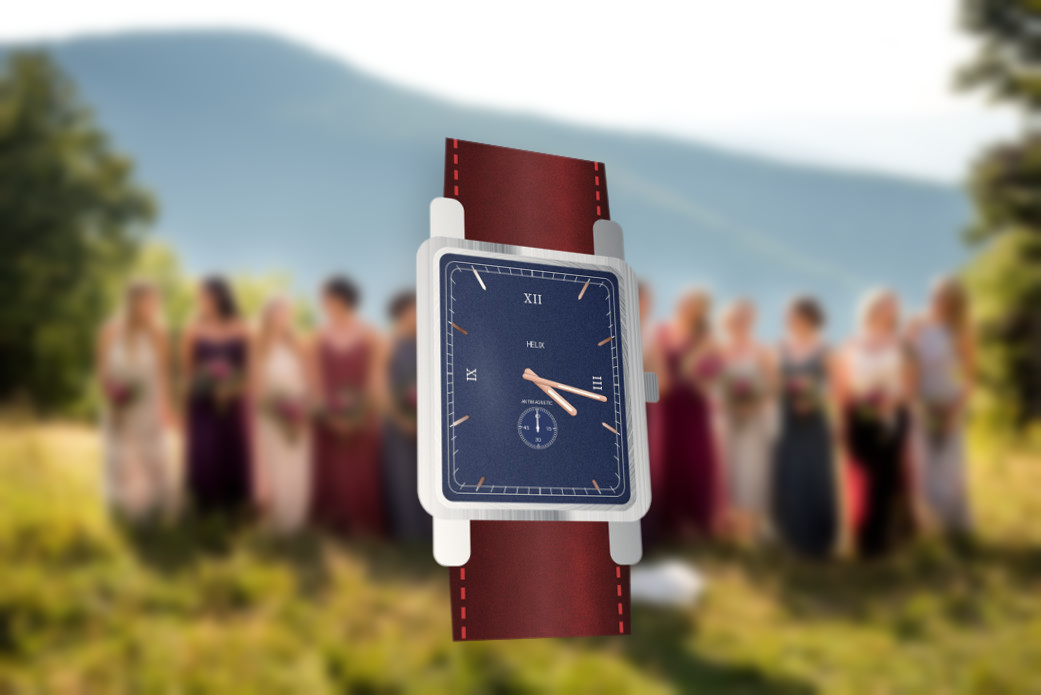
{"hour": 4, "minute": 17}
